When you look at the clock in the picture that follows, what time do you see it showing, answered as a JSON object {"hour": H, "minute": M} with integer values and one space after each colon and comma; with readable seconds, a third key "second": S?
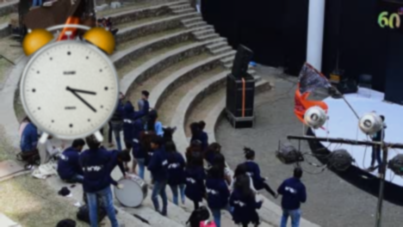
{"hour": 3, "minute": 22}
